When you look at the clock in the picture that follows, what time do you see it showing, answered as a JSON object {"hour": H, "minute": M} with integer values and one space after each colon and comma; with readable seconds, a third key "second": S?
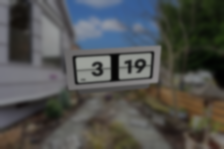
{"hour": 3, "minute": 19}
